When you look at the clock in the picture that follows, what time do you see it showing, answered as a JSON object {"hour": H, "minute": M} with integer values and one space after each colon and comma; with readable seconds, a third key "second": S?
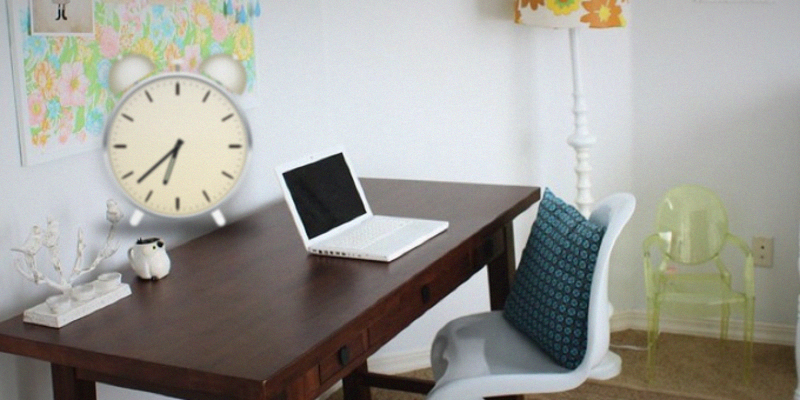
{"hour": 6, "minute": 38}
